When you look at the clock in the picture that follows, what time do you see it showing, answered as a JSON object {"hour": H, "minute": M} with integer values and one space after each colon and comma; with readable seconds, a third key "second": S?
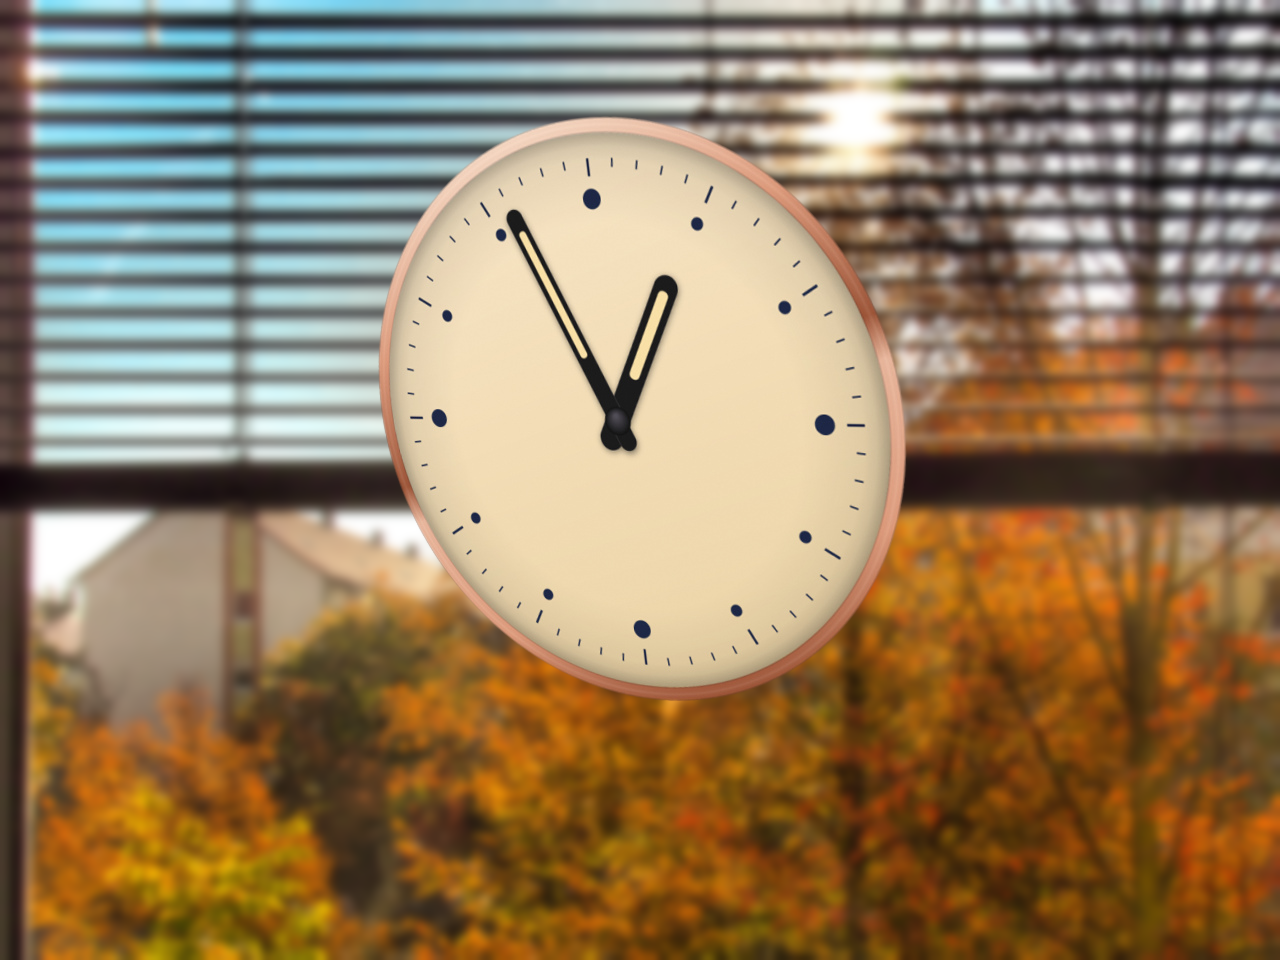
{"hour": 12, "minute": 56}
